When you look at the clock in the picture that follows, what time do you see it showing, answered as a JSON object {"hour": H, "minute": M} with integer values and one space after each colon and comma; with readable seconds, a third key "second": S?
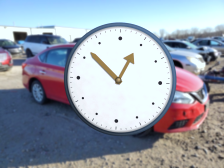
{"hour": 12, "minute": 52}
